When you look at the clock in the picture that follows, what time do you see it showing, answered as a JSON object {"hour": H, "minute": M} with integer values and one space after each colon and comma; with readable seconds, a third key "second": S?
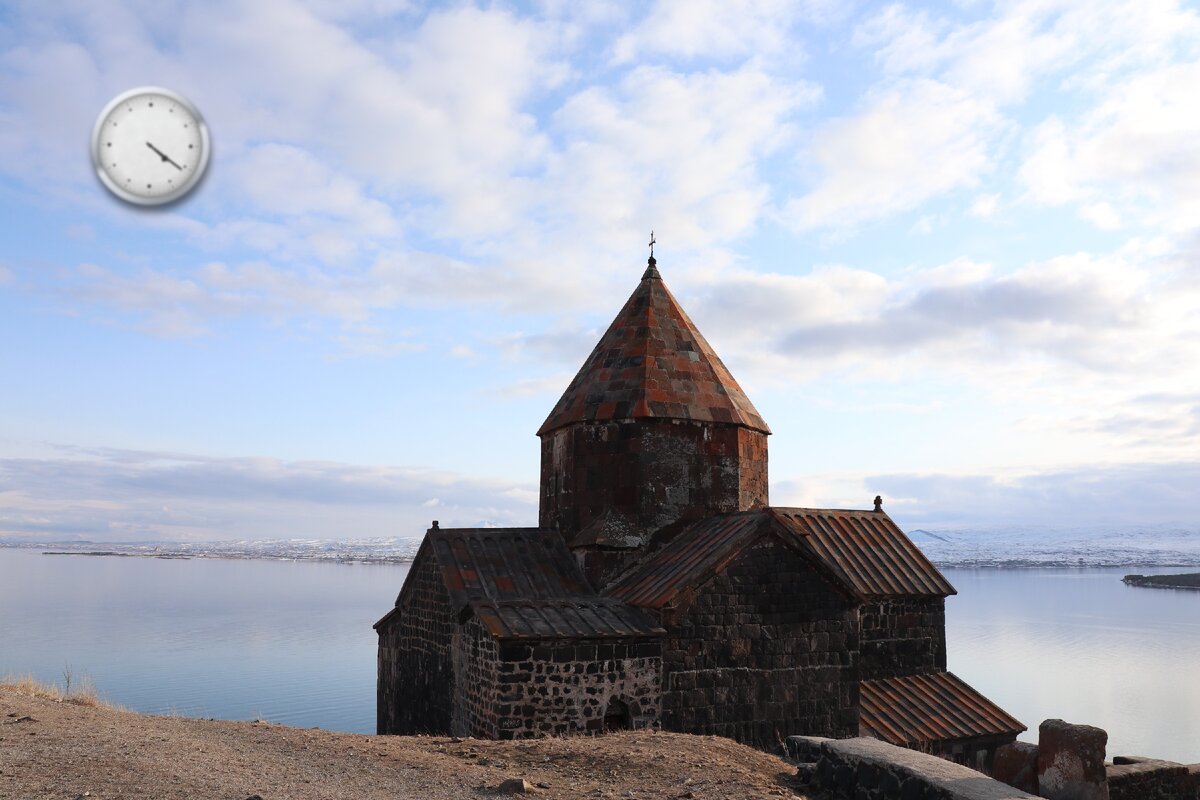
{"hour": 4, "minute": 21}
